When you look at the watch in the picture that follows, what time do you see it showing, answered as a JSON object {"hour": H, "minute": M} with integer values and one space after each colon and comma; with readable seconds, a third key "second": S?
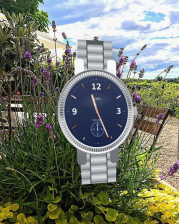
{"hour": 11, "minute": 26}
